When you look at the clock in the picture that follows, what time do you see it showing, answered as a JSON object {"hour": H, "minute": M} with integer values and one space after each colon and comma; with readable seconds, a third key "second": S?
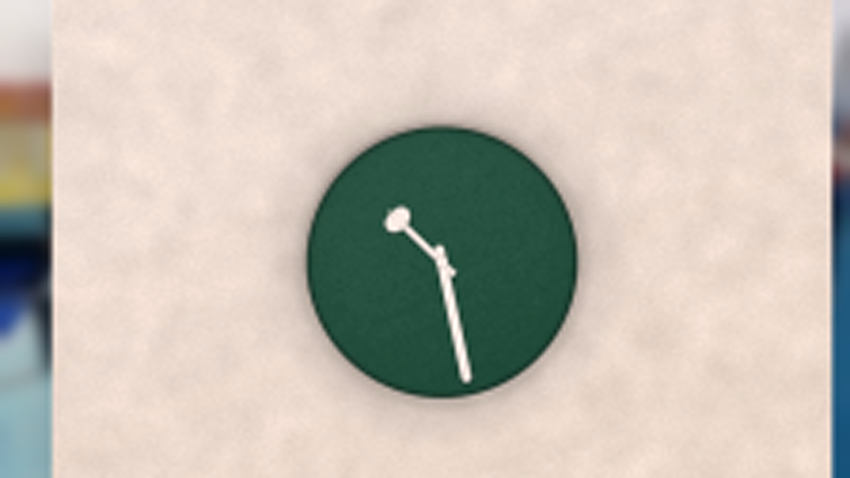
{"hour": 10, "minute": 28}
